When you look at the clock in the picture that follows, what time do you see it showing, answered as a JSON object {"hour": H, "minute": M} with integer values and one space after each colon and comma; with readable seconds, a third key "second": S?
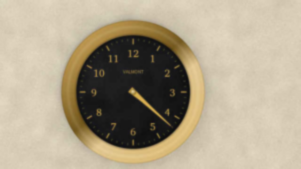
{"hour": 4, "minute": 22}
